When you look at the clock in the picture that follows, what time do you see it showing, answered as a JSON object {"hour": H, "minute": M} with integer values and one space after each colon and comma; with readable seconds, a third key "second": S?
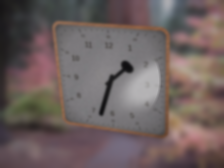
{"hour": 1, "minute": 33}
